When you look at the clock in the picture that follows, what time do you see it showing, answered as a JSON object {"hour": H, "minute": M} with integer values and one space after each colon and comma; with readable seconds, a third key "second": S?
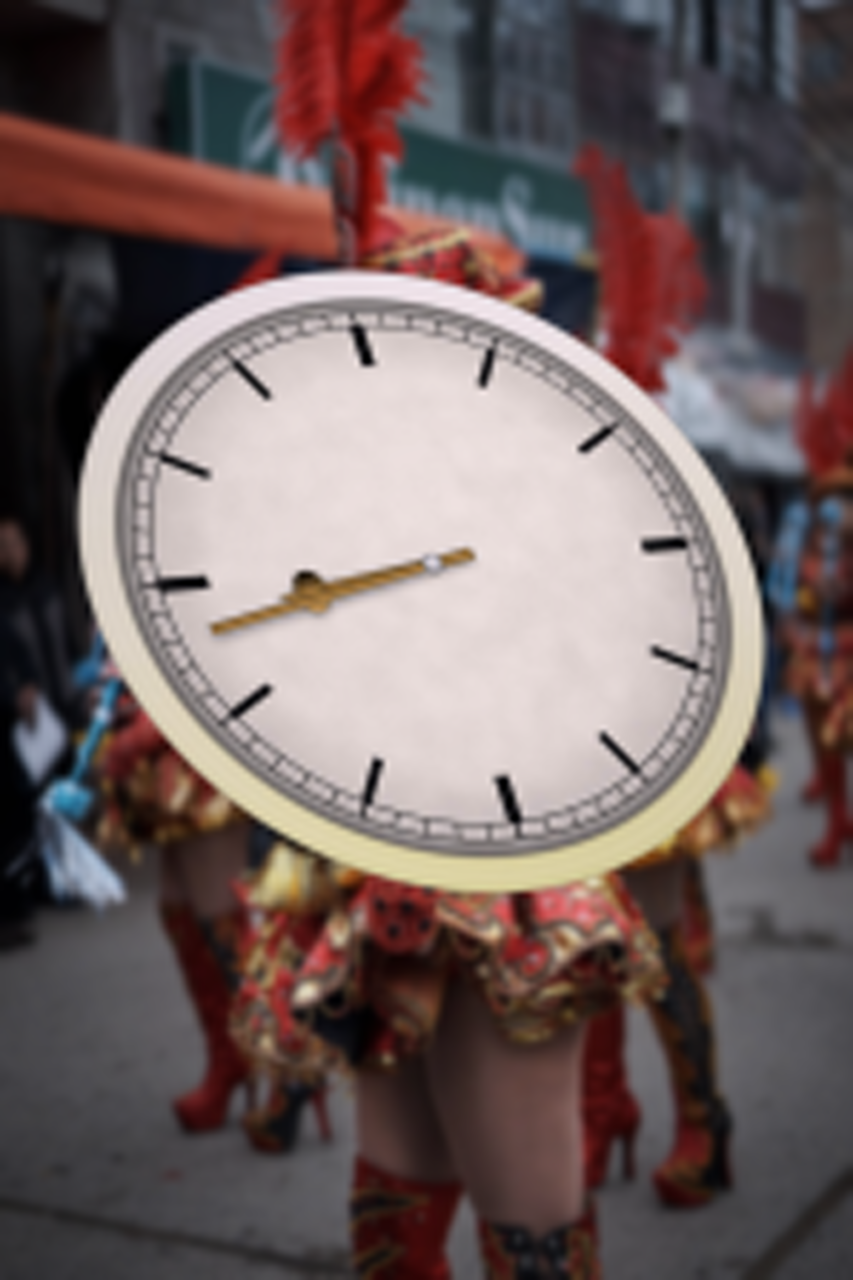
{"hour": 8, "minute": 43}
